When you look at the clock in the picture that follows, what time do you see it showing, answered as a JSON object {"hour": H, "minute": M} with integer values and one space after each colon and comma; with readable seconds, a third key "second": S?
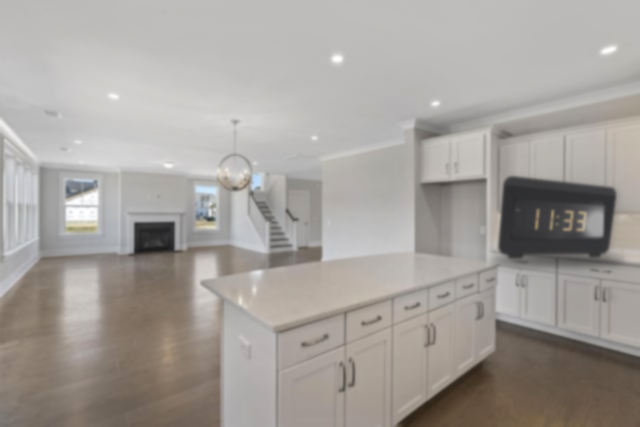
{"hour": 11, "minute": 33}
